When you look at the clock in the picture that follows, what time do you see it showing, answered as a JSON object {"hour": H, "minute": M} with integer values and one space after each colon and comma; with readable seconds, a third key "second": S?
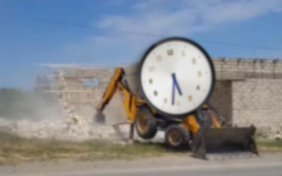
{"hour": 5, "minute": 32}
